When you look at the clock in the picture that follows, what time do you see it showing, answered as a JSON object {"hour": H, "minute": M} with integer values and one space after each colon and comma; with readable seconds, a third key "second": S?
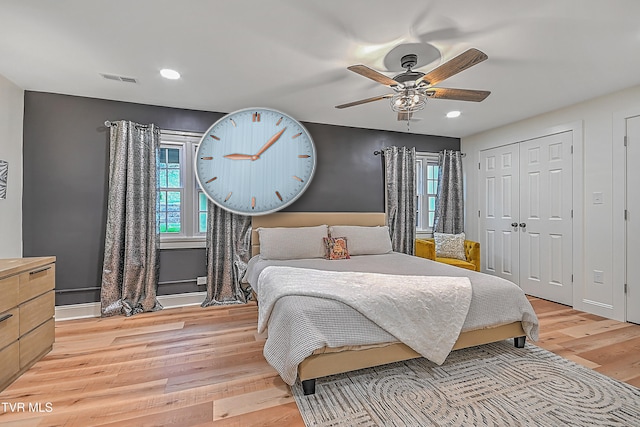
{"hour": 9, "minute": 7}
